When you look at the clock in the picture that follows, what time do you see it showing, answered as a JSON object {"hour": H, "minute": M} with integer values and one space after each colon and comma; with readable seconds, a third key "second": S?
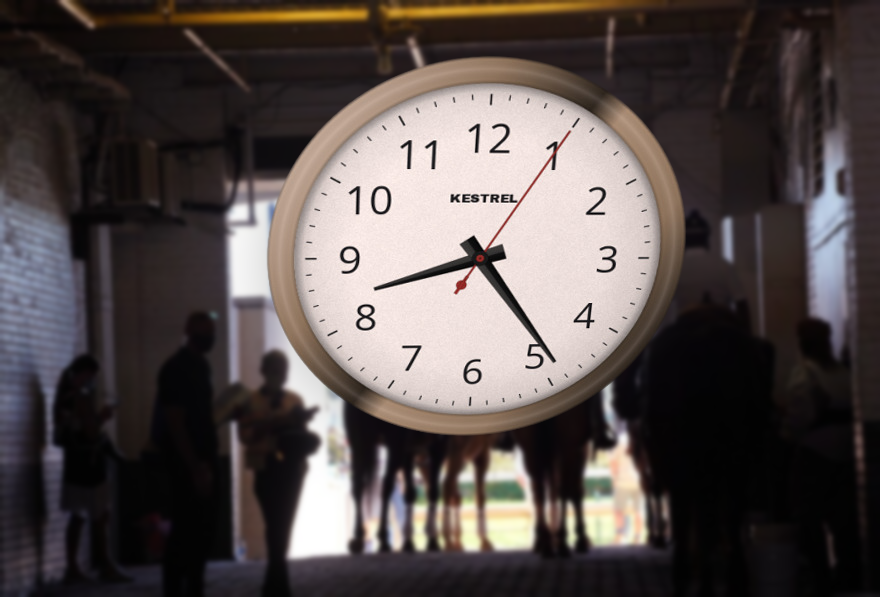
{"hour": 8, "minute": 24, "second": 5}
